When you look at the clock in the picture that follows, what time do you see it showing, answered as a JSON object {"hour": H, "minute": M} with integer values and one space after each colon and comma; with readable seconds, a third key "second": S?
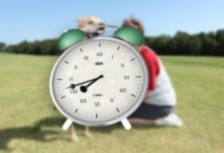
{"hour": 7, "minute": 42}
